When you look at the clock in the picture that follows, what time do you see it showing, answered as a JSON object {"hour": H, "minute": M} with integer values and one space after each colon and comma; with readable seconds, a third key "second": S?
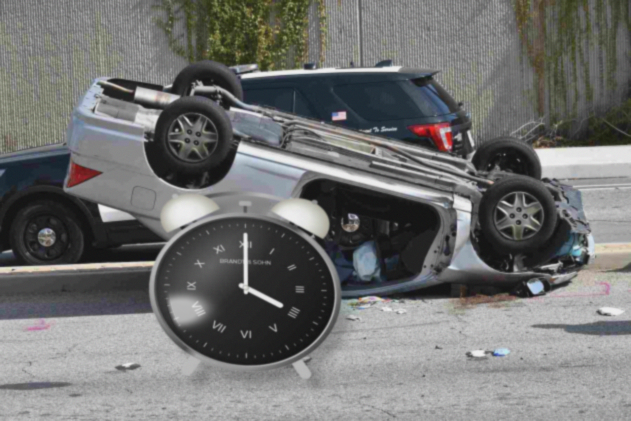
{"hour": 4, "minute": 0}
